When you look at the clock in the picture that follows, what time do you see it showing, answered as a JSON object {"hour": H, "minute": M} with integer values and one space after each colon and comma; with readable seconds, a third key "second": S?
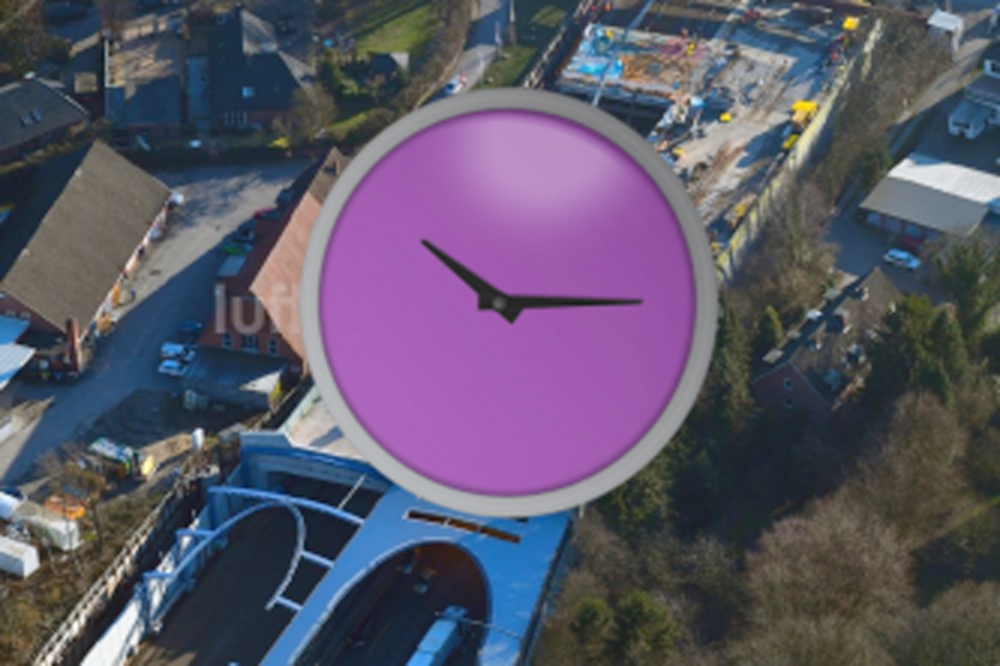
{"hour": 10, "minute": 15}
